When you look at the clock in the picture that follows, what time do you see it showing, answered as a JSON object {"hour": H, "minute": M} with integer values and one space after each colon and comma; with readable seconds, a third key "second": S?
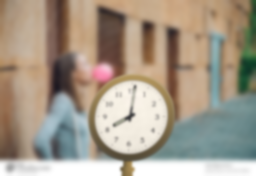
{"hour": 8, "minute": 1}
